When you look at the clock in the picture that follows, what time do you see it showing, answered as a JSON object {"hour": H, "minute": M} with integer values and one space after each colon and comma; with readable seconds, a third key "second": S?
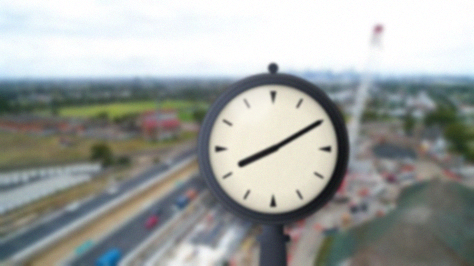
{"hour": 8, "minute": 10}
